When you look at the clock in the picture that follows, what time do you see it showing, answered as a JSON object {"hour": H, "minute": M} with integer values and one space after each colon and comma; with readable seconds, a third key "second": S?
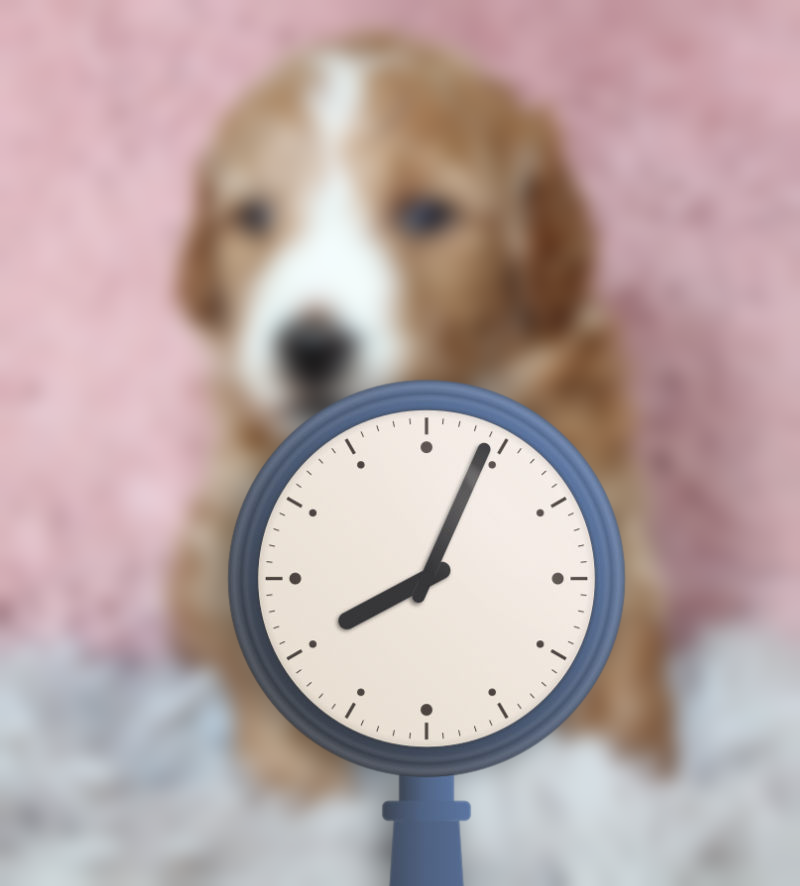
{"hour": 8, "minute": 4}
